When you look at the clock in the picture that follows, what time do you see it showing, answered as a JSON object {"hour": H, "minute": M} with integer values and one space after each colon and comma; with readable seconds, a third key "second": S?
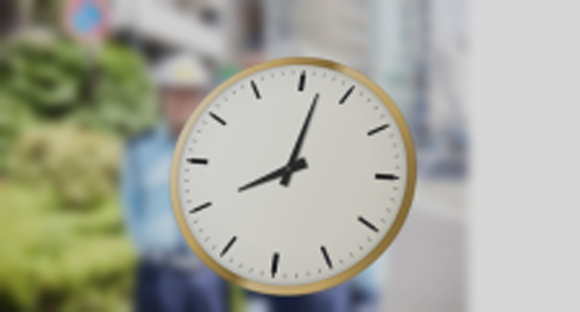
{"hour": 8, "minute": 2}
